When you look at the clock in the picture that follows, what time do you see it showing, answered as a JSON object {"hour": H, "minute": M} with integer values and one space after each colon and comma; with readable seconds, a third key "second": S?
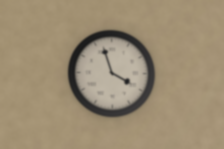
{"hour": 3, "minute": 57}
